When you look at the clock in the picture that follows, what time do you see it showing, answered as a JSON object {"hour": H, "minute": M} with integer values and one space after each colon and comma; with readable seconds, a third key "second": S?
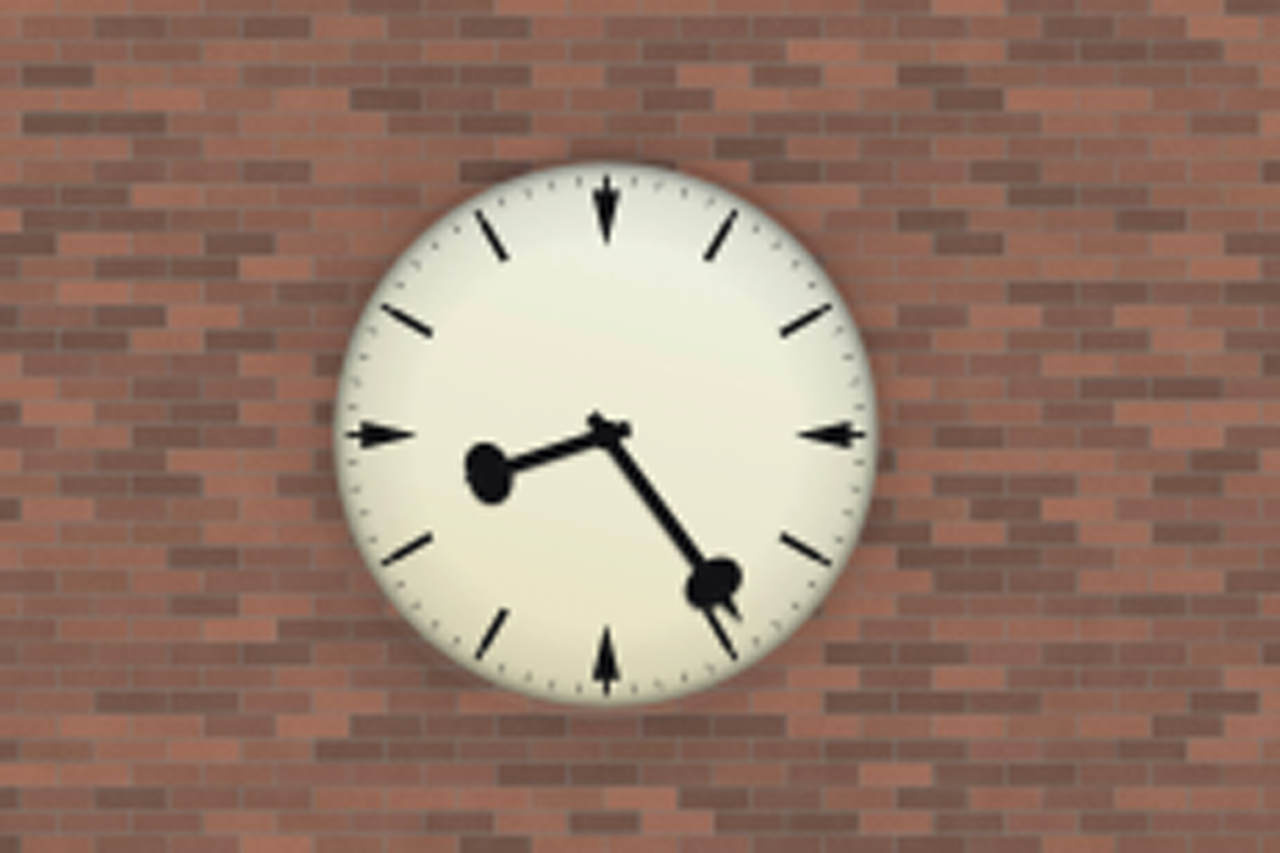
{"hour": 8, "minute": 24}
